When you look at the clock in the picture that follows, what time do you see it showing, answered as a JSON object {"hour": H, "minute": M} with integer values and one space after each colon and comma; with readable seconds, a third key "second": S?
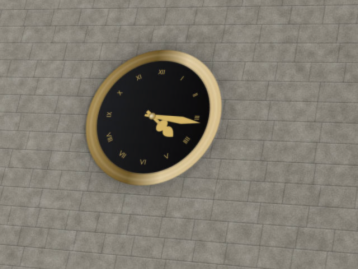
{"hour": 4, "minute": 16}
